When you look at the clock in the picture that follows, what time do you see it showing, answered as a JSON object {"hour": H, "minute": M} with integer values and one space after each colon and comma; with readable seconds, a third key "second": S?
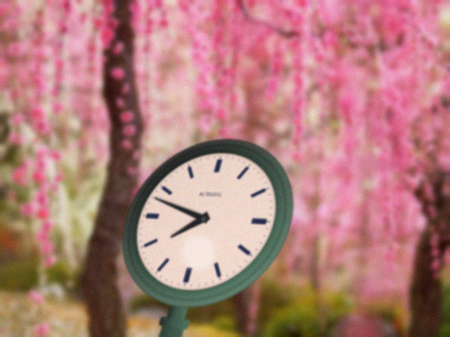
{"hour": 7, "minute": 48}
